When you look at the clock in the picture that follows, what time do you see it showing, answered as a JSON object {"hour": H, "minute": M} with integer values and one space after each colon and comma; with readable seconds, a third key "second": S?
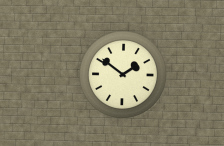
{"hour": 1, "minute": 51}
